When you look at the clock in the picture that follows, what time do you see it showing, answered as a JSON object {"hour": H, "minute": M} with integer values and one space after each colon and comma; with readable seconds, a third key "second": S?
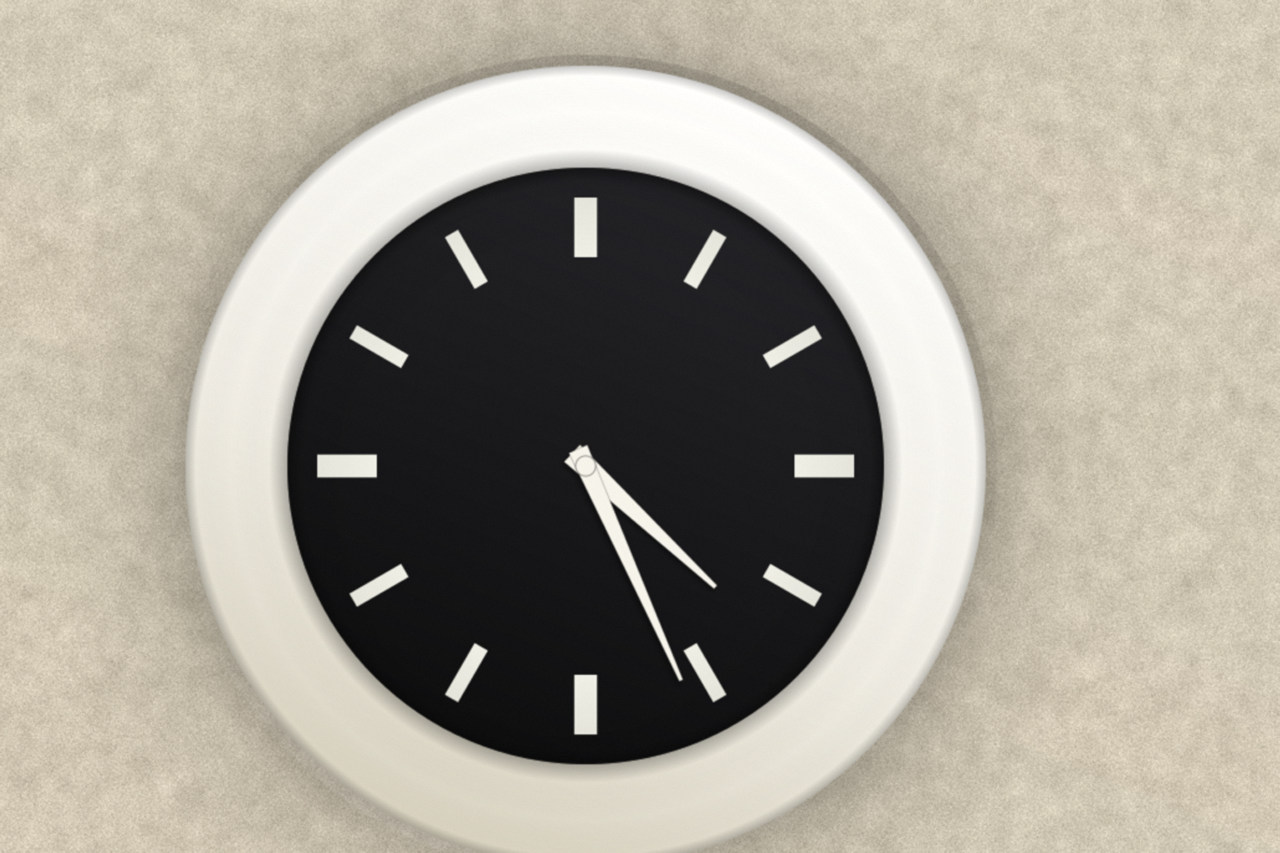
{"hour": 4, "minute": 26}
